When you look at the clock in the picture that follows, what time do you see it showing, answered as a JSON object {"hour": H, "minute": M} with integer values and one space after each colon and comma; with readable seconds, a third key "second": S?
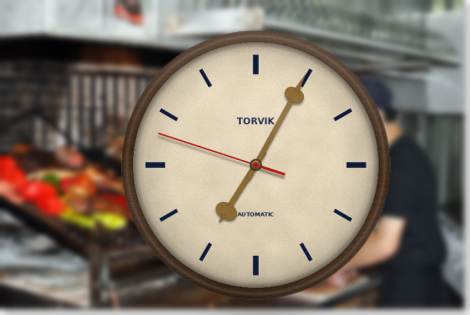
{"hour": 7, "minute": 4, "second": 48}
